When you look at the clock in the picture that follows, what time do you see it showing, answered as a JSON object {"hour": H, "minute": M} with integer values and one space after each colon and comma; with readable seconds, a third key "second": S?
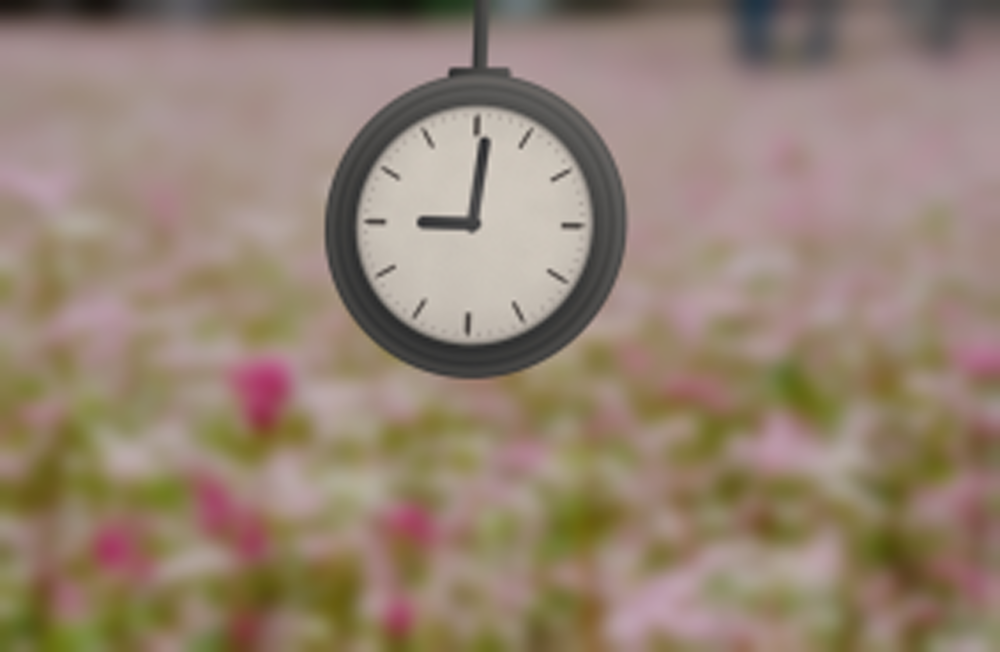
{"hour": 9, "minute": 1}
